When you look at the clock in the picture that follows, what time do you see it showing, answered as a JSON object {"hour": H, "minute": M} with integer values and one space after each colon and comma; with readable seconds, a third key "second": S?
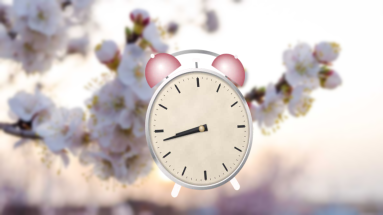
{"hour": 8, "minute": 43}
